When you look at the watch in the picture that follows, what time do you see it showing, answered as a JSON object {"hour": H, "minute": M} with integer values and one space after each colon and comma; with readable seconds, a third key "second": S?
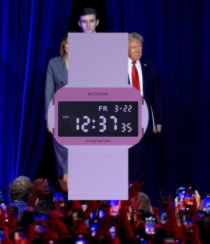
{"hour": 12, "minute": 37, "second": 35}
